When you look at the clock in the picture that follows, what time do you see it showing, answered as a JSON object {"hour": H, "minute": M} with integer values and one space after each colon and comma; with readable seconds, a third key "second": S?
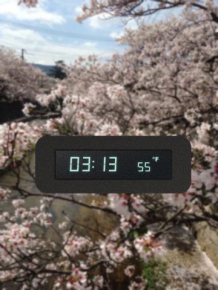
{"hour": 3, "minute": 13}
